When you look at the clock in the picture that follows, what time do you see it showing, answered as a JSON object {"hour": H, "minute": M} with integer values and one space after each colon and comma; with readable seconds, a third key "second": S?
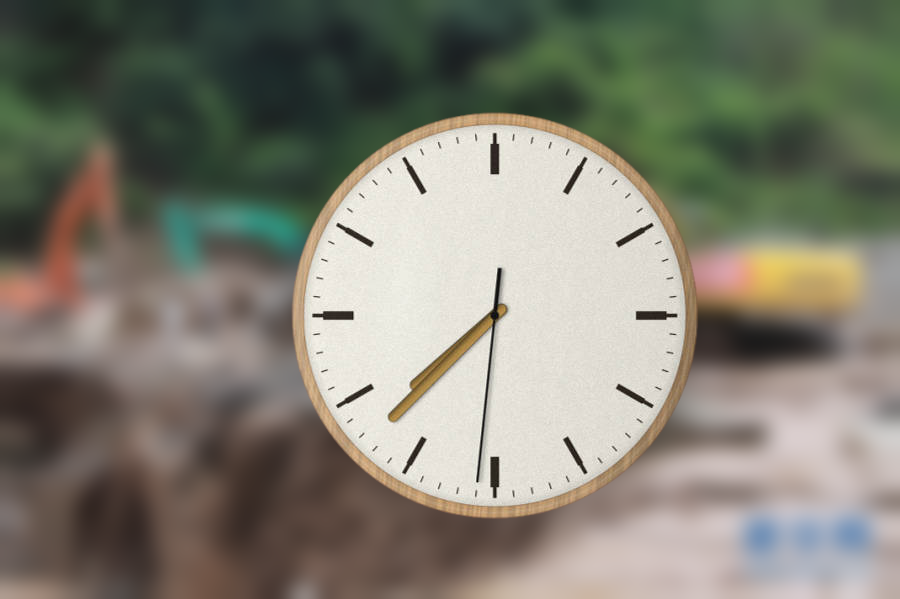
{"hour": 7, "minute": 37, "second": 31}
